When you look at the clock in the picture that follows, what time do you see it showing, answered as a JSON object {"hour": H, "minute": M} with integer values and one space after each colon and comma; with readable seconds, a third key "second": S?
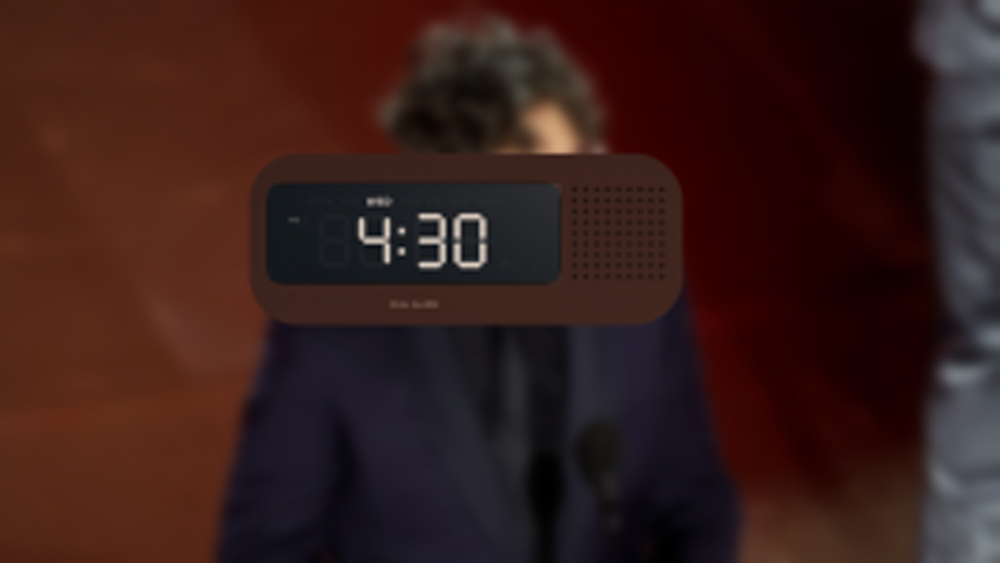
{"hour": 4, "minute": 30}
